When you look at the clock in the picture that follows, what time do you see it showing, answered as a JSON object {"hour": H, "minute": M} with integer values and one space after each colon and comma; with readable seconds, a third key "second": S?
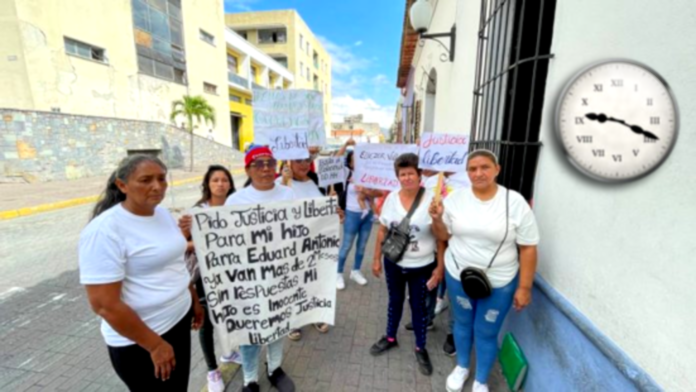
{"hour": 9, "minute": 19}
